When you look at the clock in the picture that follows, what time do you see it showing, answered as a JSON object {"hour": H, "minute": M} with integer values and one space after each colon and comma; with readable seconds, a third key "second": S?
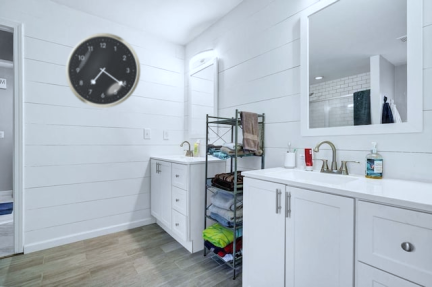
{"hour": 7, "minute": 21}
